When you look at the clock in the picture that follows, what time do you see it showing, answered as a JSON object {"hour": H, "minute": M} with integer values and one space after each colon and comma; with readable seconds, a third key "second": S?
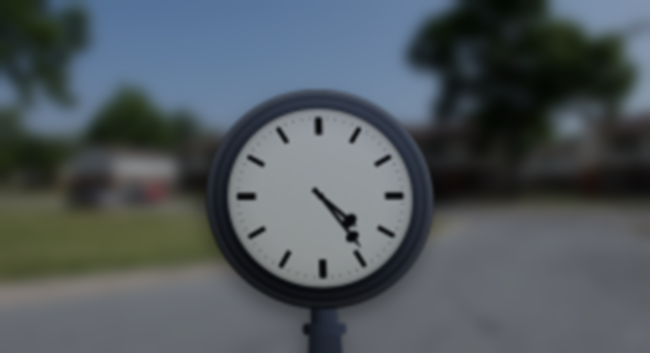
{"hour": 4, "minute": 24}
